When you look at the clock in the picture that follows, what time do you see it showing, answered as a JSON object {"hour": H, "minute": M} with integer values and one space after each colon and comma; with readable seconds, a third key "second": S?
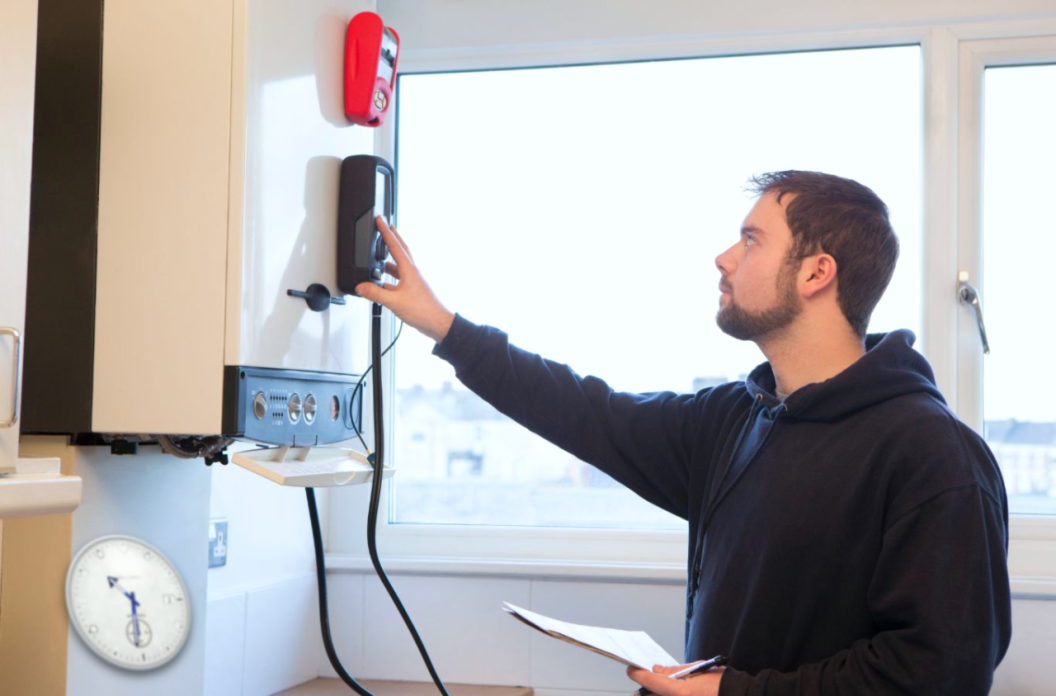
{"hour": 10, "minute": 31}
